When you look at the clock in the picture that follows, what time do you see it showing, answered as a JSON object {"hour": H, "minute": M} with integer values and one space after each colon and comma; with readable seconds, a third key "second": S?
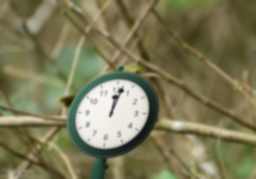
{"hour": 12, "minute": 2}
